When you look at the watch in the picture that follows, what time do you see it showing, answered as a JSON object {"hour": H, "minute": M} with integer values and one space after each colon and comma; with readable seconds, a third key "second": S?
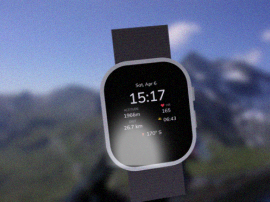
{"hour": 15, "minute": 17}
